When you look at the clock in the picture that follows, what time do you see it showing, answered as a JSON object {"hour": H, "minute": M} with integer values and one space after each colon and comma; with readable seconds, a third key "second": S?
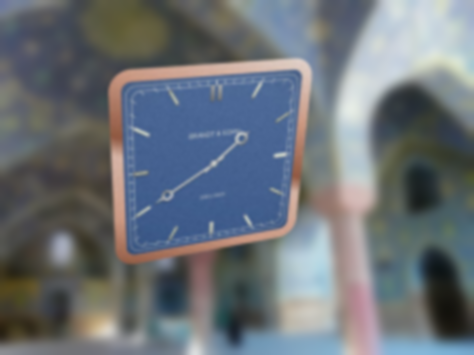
{"hour": 1, "minute": 40}
